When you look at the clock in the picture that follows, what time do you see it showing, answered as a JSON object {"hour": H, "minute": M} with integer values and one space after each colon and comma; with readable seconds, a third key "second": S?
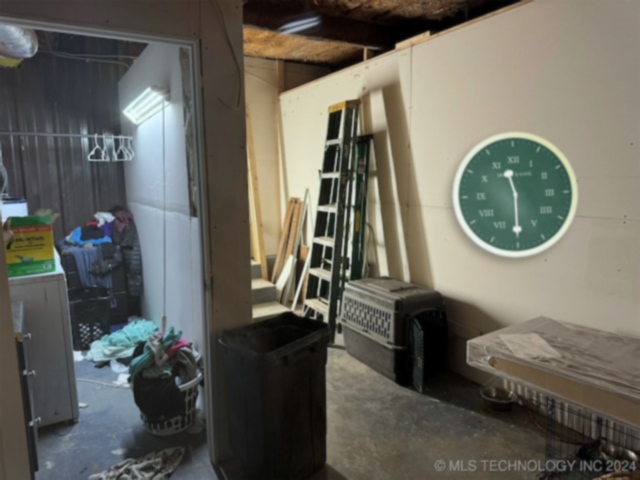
{"hour": 11, "minute": 30}
